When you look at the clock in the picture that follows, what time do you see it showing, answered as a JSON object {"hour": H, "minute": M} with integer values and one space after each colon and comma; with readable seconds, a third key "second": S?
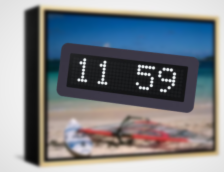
{"hour": 11, "minute": 59}
